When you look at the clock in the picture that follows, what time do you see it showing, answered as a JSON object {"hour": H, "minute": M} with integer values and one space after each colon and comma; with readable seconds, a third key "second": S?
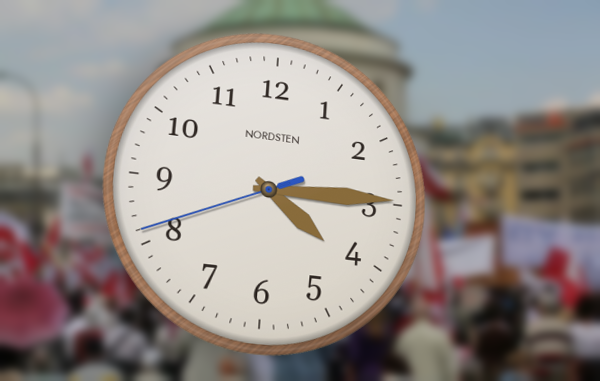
{"hour": 4, "minute": 14, "second": 41}
